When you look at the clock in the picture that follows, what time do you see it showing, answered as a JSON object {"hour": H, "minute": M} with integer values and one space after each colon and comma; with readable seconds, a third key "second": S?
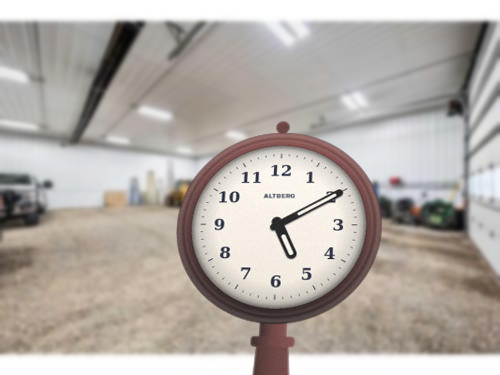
{"hour": 5, "minute": 10}
